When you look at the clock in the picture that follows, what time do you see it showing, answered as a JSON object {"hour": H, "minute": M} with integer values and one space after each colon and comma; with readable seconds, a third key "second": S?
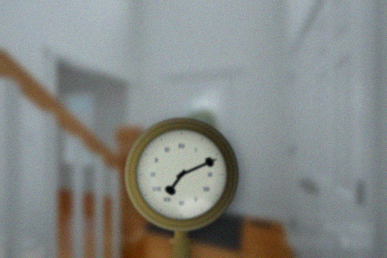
{"hour": 7, "minute": 11}
